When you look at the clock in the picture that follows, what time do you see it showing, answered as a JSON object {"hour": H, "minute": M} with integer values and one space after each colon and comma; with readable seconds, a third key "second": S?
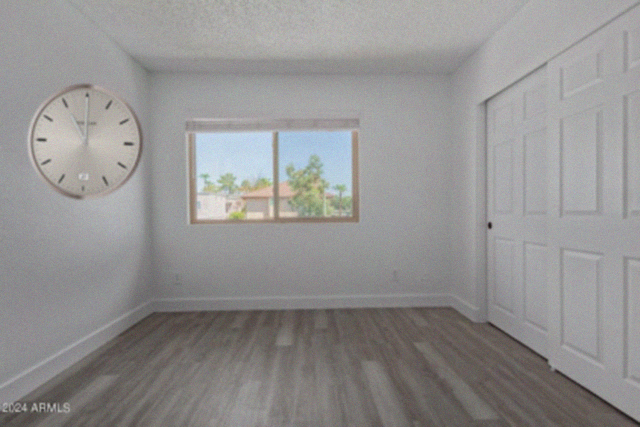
{"hour": 11, "minute": 0}
